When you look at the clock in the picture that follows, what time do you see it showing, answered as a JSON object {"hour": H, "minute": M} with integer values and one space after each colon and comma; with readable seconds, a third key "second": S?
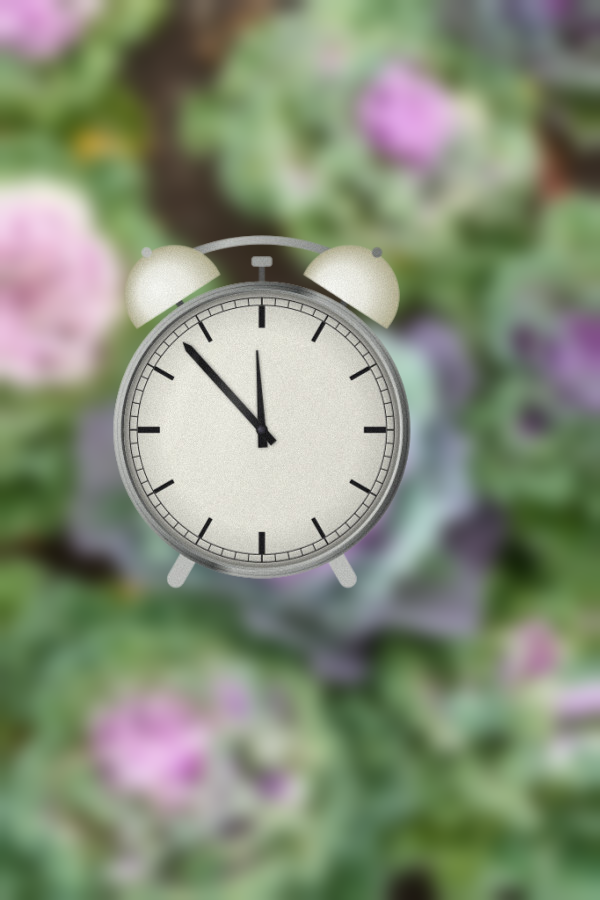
{"hour": 11, "minute": 53}
